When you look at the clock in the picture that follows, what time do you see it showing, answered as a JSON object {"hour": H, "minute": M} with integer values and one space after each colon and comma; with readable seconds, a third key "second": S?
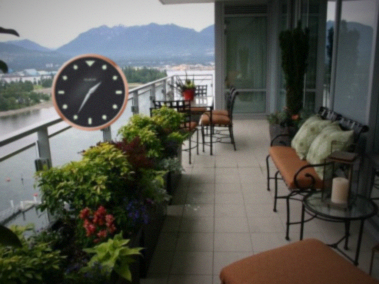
{"hour": 1, "minute": 35}
